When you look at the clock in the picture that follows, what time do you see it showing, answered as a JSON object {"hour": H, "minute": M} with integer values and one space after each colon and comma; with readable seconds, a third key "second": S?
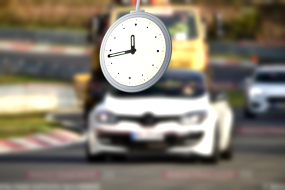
{"hour": 11, "minute": 43}
